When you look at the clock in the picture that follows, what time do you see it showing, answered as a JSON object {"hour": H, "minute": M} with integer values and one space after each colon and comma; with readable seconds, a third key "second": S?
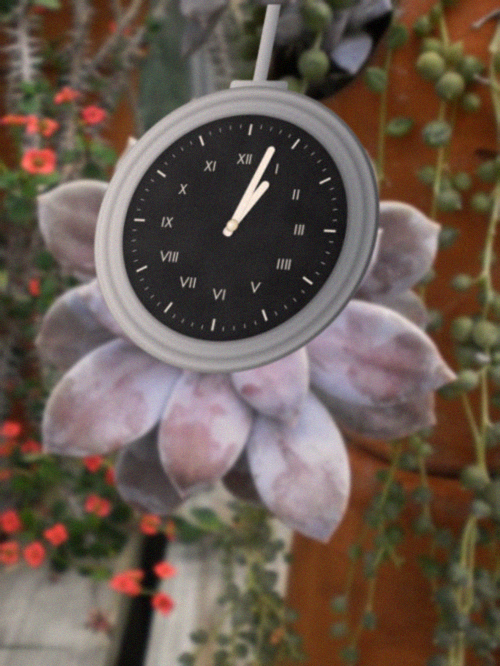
{"hour": 1, "minute": 3}
